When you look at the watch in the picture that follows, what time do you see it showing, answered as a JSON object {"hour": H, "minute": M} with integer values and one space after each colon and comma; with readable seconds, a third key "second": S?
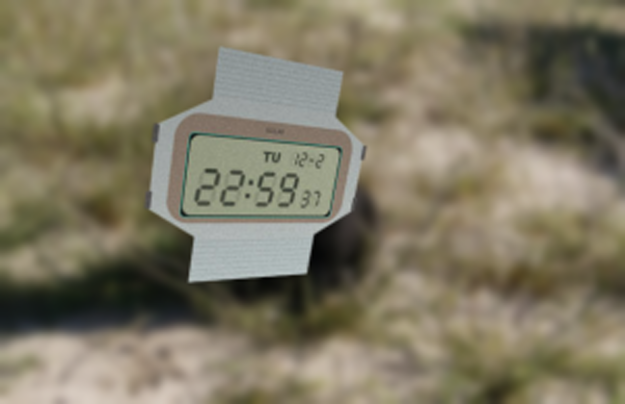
{"hour": 22, "minute": 59, "second": 37}
